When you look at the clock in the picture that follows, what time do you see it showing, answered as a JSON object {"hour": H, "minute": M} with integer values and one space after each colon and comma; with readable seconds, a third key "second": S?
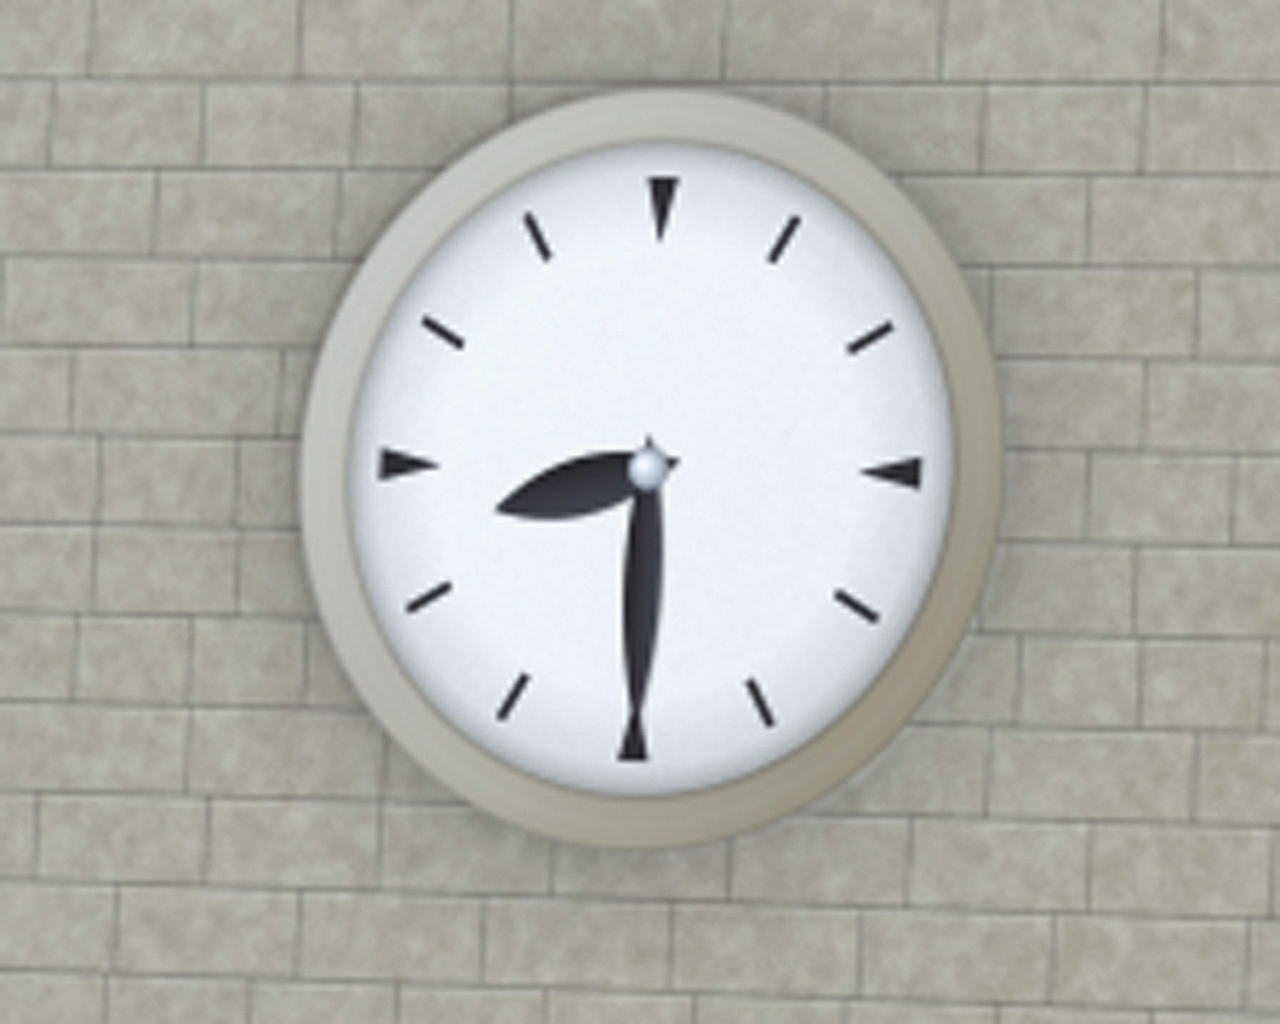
{"hour": 8, "minute": 30}
